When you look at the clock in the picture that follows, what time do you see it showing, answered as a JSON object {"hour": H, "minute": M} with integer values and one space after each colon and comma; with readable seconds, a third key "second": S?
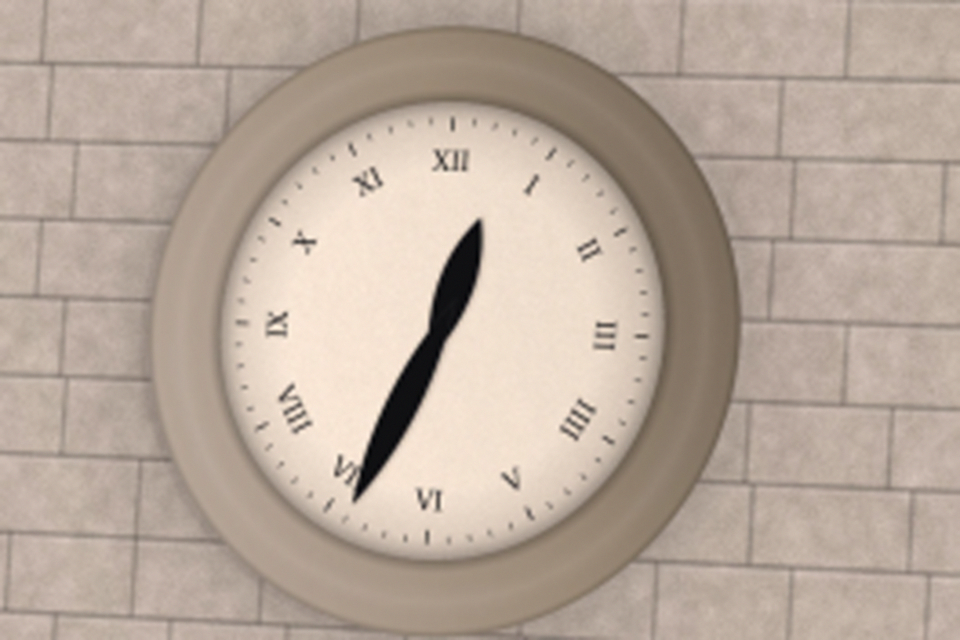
{"hour": 12, "minute": 34}
